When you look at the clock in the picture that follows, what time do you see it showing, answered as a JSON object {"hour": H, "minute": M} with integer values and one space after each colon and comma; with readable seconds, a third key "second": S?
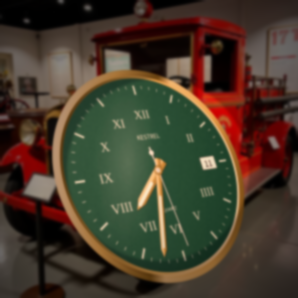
{"hour": 7, "minute": 32, "second": 29}
